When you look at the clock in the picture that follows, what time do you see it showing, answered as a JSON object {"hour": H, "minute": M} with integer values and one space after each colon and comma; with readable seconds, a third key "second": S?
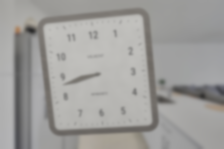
{"hour": 8, "minute": 43}
